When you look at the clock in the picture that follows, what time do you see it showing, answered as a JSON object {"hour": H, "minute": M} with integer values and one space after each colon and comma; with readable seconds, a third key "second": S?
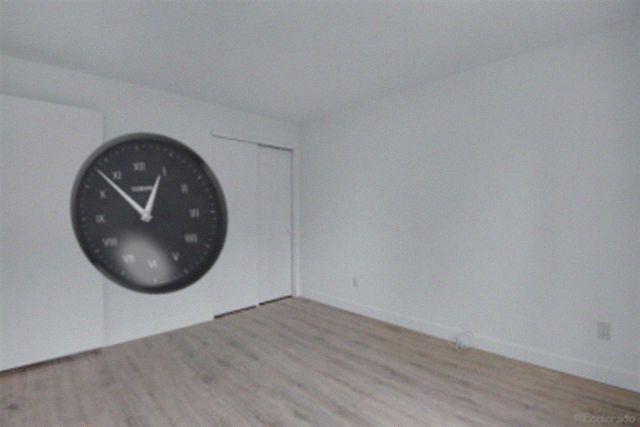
{"hour": 12, "minute": 53}
